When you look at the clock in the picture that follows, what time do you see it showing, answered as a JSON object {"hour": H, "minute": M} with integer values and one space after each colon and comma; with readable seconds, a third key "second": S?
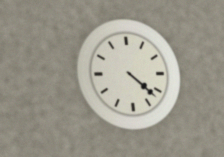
{"hour": 4, "minute": 22}
